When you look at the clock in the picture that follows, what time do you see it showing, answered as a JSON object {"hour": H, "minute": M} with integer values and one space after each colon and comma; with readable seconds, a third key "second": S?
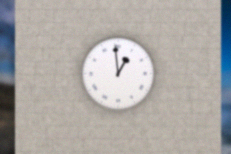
{"hour": 12, "minute": 59}
